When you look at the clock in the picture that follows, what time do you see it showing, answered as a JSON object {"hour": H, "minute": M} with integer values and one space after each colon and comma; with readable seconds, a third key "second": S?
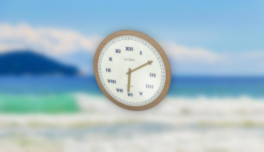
{"hour": 6, "minute": 10}
